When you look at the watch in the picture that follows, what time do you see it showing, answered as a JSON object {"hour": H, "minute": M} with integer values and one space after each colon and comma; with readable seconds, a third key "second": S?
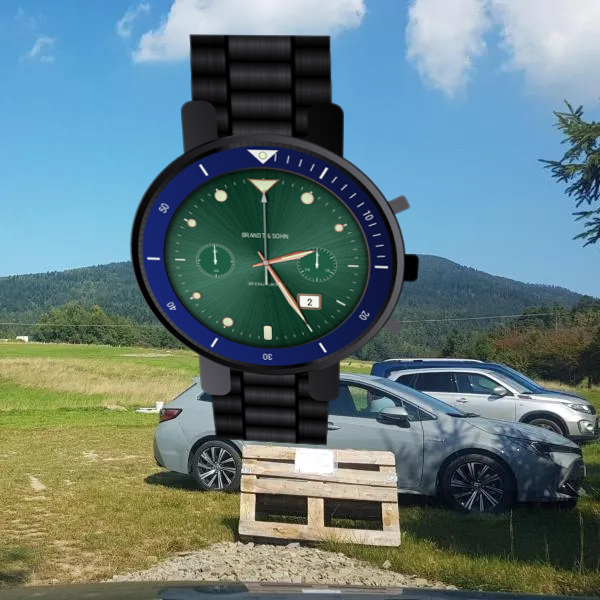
{"hour": 2, "minute": 25}
